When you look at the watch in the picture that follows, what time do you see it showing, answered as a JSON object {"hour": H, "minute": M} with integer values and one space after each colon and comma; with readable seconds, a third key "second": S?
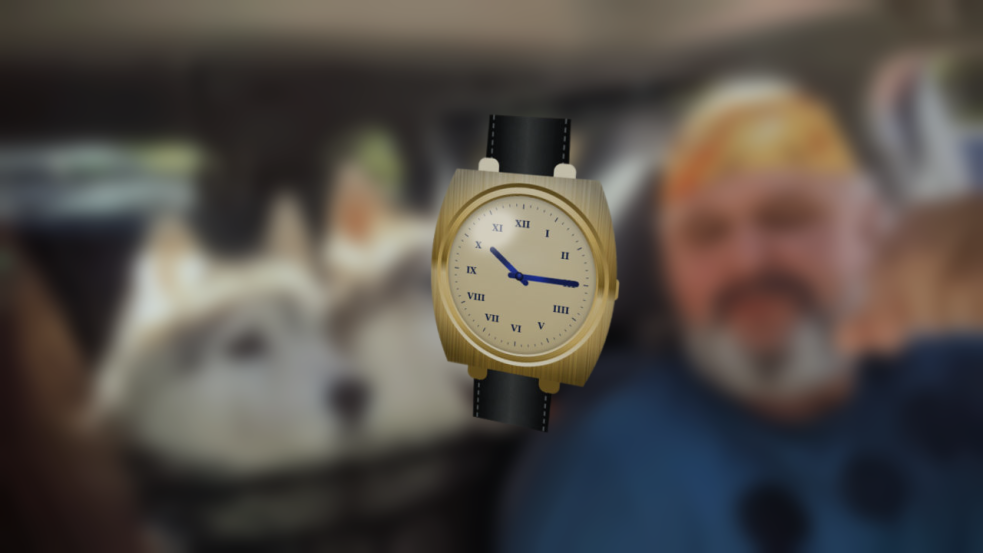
{"hour": 10, "minute": 15}
